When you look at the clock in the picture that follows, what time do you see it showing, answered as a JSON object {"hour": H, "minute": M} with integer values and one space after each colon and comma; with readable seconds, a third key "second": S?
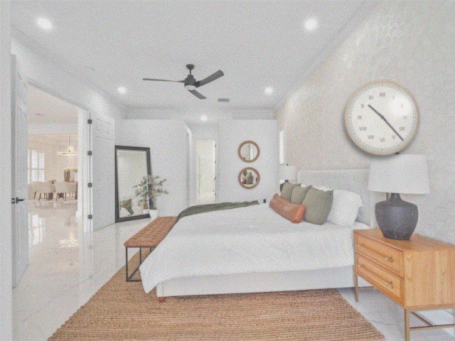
{"hour": 10, "minute": 23}
